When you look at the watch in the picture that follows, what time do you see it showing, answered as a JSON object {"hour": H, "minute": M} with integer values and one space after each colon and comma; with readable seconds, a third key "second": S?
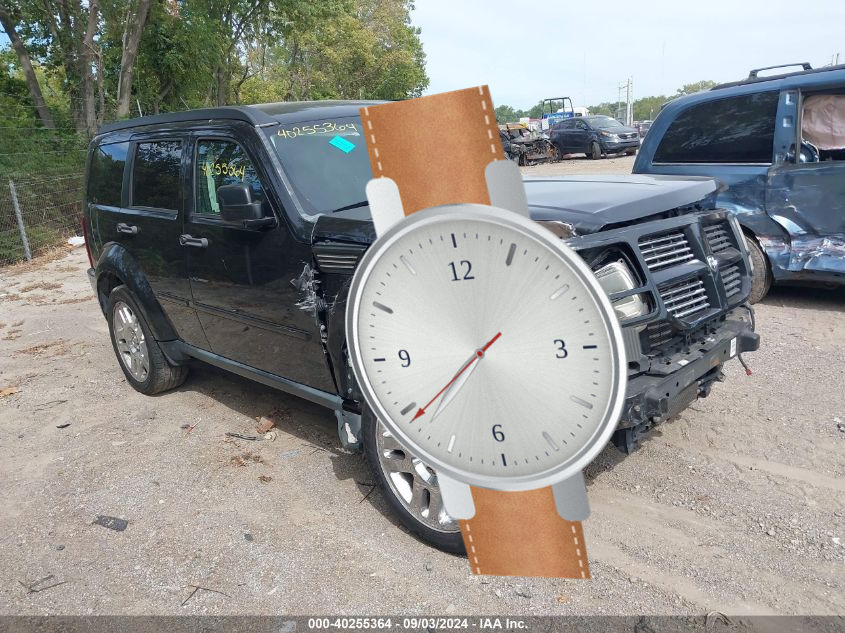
{"hour": 7, "minute": 37, "second": 39}
